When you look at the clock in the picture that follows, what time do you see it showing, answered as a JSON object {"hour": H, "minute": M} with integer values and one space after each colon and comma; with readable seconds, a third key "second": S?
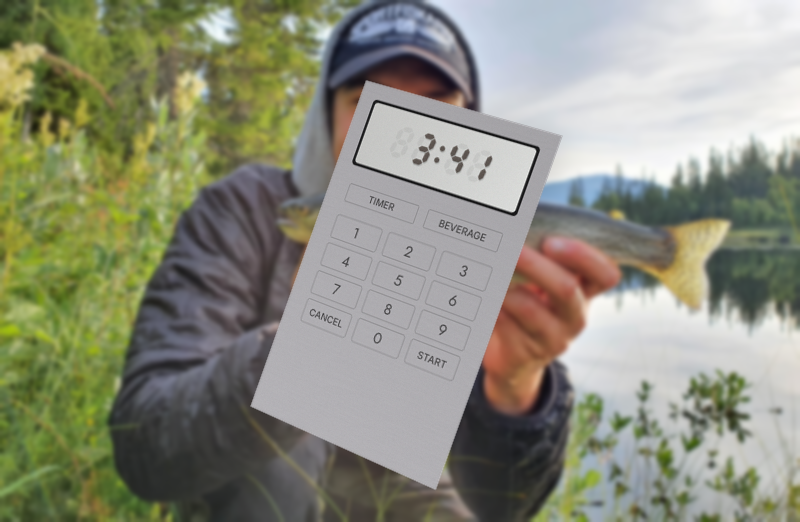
{"hour": 3, "minute": 41}
